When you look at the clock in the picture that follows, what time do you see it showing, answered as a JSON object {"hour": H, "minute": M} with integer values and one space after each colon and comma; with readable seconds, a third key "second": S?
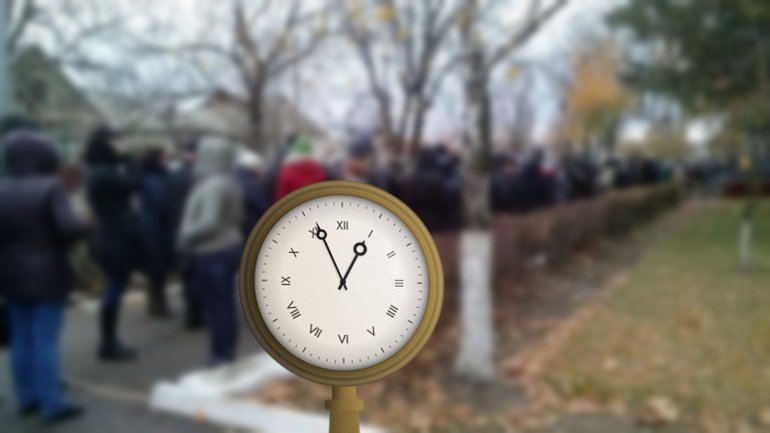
{"hour": 12, "minute": 56}
